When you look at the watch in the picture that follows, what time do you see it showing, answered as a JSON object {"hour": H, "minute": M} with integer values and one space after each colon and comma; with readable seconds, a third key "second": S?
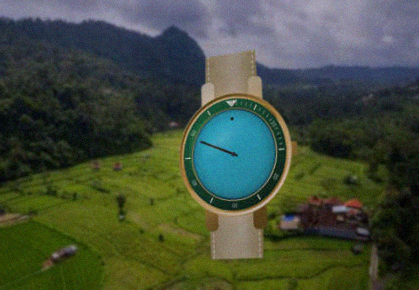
{"hour": 9, "minute": 49}
